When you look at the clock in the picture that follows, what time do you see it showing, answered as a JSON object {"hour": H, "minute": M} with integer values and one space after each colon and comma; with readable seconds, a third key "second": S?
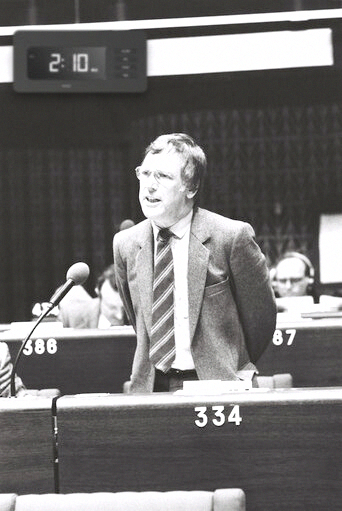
{"hour": 2, "minute": 10}
